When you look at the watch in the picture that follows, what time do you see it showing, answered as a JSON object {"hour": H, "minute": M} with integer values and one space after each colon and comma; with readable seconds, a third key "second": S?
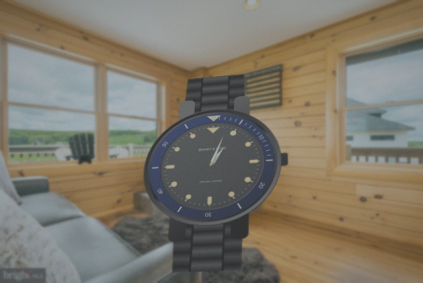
{"hour": 1, "minute": 3}
